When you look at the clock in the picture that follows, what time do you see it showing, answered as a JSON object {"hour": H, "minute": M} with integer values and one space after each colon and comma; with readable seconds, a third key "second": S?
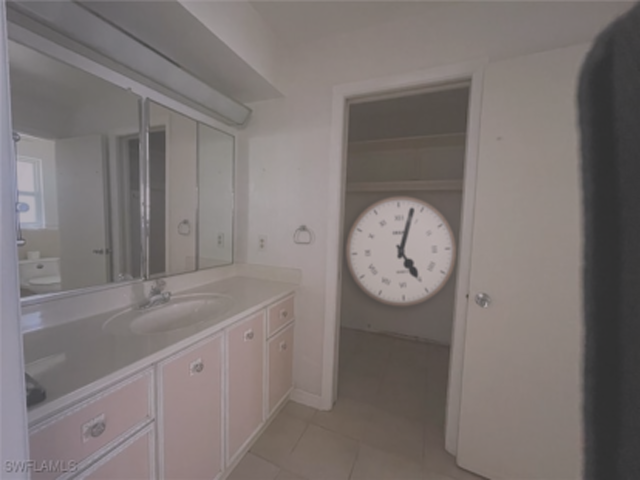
{"hour": 5, "minute": 3}
